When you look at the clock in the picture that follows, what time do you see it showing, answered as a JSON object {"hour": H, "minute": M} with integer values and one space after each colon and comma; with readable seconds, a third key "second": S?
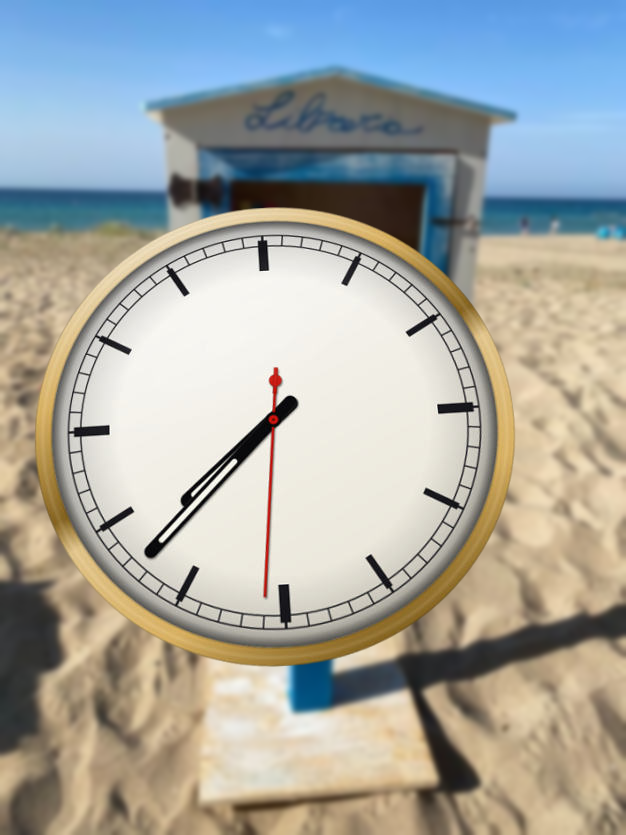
{"hour": 7, "minute": 37, "second": 31}
